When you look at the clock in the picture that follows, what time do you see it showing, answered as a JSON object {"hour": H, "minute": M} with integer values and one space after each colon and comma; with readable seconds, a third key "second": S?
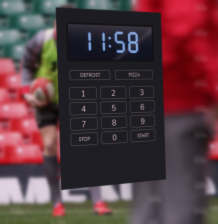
{"hour": 11, "minute": 58}
